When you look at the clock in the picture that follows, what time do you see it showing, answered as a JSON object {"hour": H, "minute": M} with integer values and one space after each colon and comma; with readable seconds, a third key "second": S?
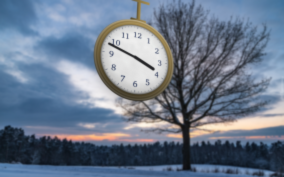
{"hour": 3, "minute": 48}
